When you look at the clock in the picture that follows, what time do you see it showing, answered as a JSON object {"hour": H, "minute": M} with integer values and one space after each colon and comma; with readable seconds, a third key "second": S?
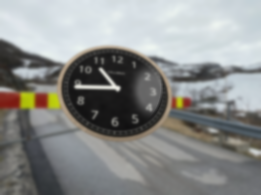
{"hour": 10, "minute": 44}
